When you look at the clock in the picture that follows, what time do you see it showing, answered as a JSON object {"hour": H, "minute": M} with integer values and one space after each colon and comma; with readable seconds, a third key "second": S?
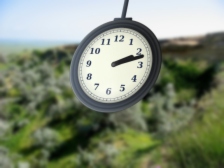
{"hour": 2, "minute": 12}
